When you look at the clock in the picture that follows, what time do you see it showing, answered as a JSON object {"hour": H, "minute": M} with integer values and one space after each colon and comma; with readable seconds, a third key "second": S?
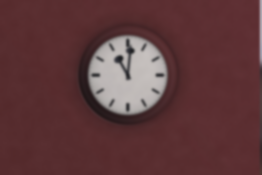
{"hour": 11, "minute": 1}
